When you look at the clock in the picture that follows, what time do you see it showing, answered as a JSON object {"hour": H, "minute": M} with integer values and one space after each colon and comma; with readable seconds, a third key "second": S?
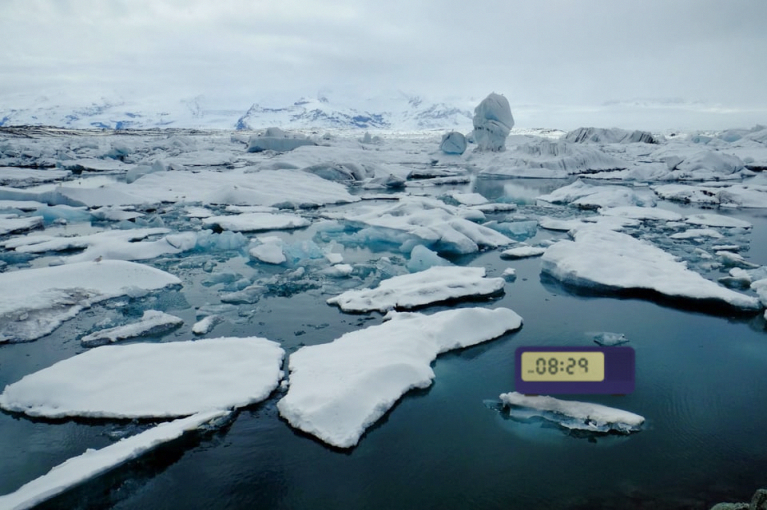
{"hour": 8, "minute": 29}
